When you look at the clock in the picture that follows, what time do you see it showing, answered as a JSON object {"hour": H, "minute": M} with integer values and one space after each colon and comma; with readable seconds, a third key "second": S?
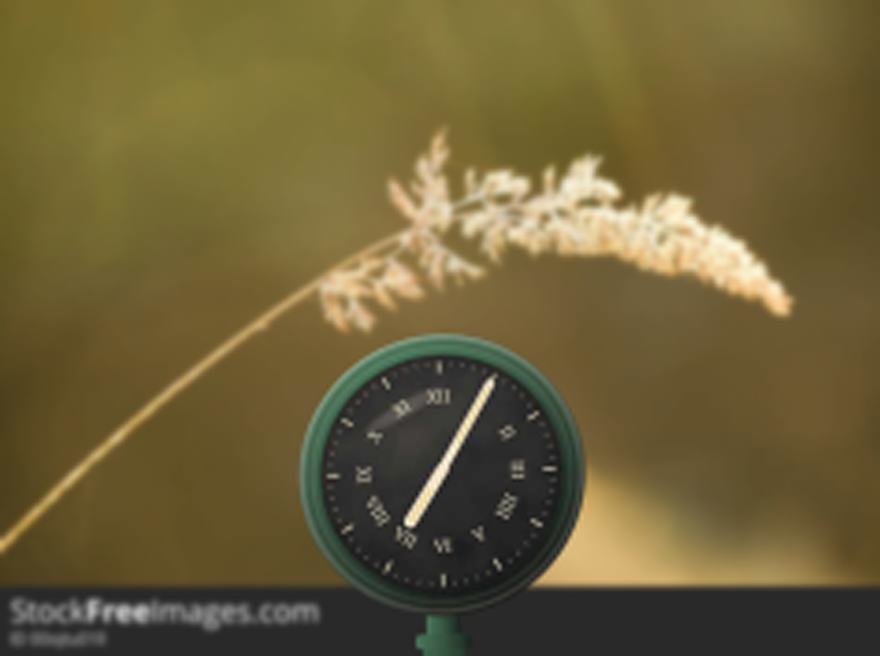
{"hour": 7, "minute": 5}
